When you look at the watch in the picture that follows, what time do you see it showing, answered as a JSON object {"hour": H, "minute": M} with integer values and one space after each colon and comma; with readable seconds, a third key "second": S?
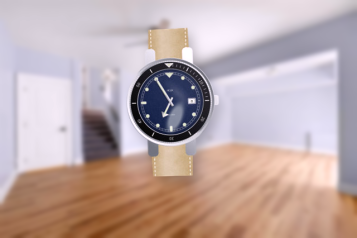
{"hour": 6, "minute": 55}
